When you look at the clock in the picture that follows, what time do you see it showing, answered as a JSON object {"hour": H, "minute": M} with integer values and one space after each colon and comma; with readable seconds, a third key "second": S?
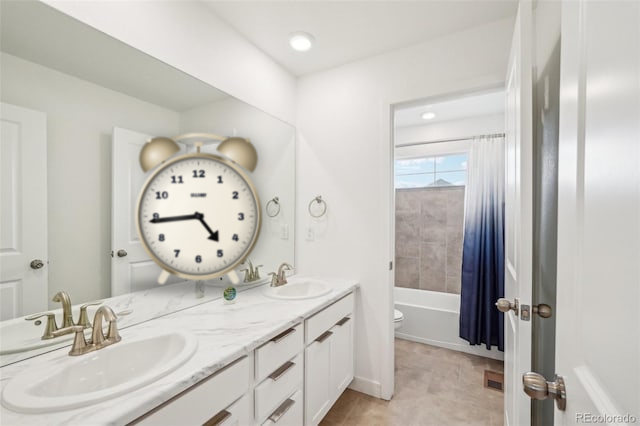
{"hour": 4, "minute": 44}
